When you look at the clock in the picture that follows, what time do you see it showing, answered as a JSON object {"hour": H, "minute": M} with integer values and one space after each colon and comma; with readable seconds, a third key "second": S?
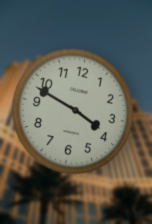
{"hour": 3, "minute": 48}
